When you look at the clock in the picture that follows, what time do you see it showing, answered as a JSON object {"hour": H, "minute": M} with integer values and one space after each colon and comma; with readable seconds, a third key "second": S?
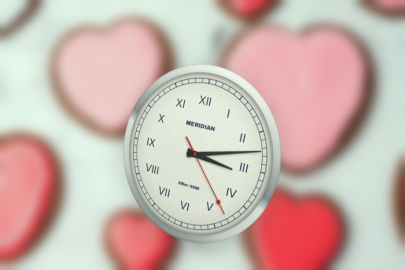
{"hour": 3, "minute": 12, "second": 23}
